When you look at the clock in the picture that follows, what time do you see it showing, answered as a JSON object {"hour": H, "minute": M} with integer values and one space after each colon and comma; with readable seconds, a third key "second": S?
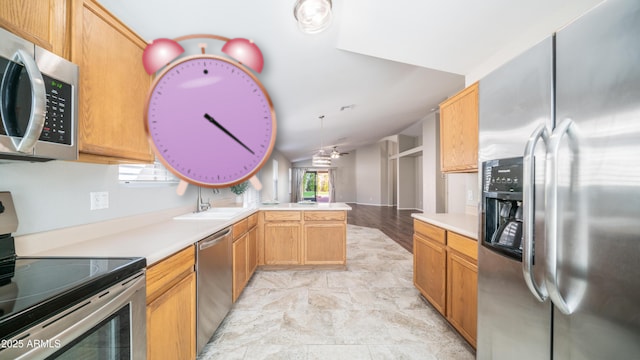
{"hour": 4, "minute": 22}
